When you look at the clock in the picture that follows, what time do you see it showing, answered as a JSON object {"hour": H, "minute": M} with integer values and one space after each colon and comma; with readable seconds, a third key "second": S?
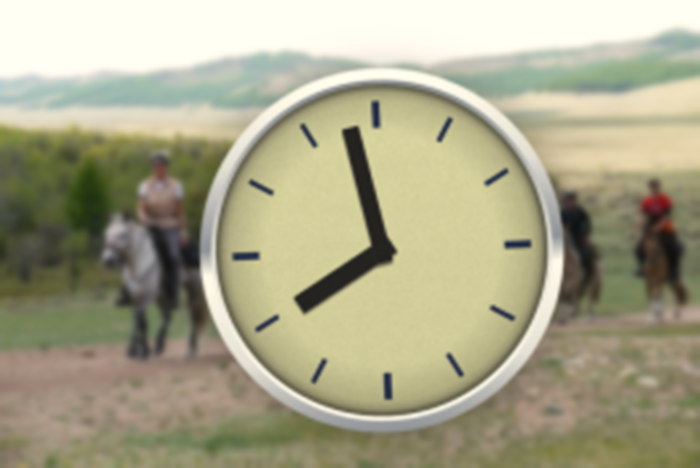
{"hour": 7, "minute": 58}
